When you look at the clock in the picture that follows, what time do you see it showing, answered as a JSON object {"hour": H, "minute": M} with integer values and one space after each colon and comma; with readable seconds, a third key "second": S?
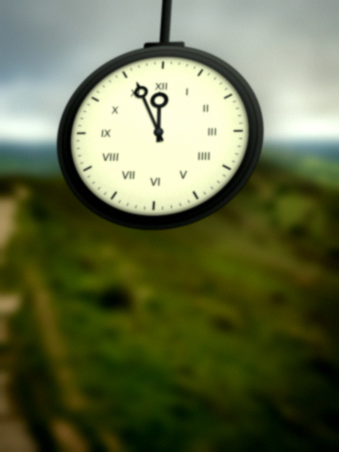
{"hour": 11, "minute": 56}
